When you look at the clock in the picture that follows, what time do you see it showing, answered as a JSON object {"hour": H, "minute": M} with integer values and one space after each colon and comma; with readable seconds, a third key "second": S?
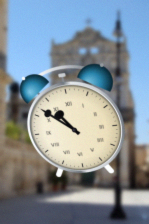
{"hour": 10, "minute": 52}
